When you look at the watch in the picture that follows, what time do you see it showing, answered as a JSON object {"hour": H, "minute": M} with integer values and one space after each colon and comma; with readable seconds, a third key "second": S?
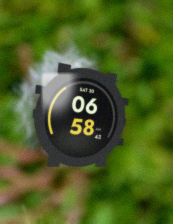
{"hour": 6, "minute": 58}
